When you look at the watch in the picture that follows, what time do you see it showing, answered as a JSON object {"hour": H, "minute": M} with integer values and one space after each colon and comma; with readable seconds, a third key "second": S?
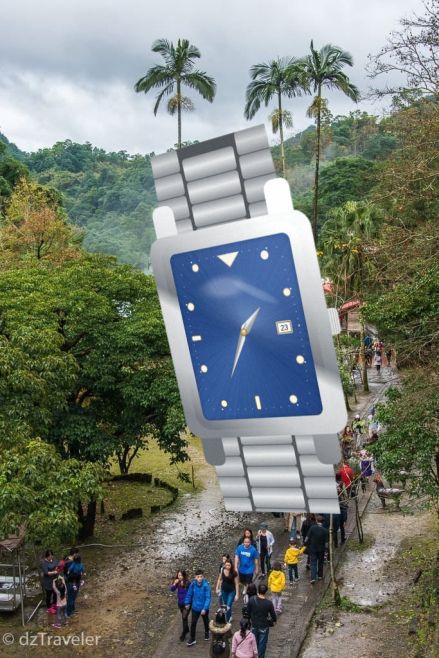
{"hour": 1, "minute": 35}
